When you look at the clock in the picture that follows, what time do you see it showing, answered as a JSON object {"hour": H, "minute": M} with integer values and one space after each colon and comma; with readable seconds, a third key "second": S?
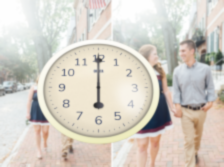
{"hour": 6, "minute": 0}
